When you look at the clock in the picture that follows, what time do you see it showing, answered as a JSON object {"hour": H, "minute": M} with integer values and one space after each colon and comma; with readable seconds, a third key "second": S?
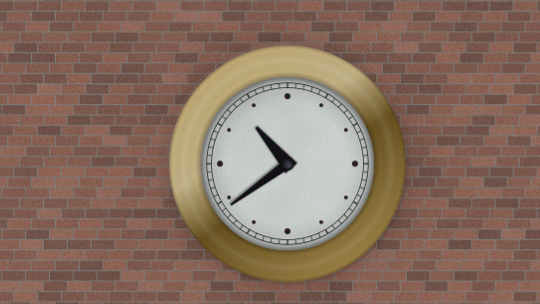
{"hour": 10, "minute": 39}
